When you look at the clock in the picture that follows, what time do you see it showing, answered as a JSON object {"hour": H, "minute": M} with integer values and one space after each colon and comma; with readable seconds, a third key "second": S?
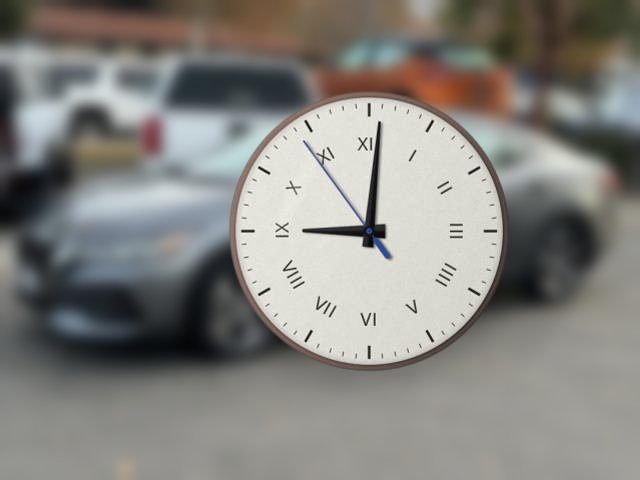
{"hour": 9, "minute": 0, "second": 54}
